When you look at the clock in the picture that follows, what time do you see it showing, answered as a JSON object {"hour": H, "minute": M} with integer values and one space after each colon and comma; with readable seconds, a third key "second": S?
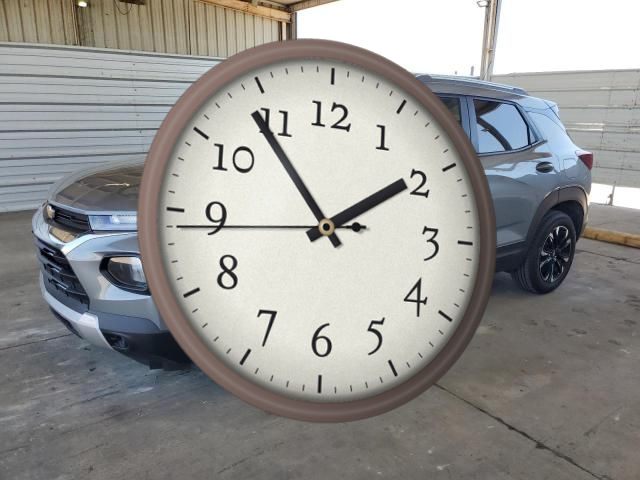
{"hour": 1, "minute": 53, "second": 44}
